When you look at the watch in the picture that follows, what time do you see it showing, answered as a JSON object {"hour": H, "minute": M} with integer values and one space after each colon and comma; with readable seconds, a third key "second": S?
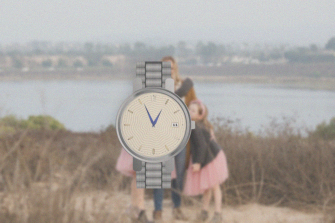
{"hour": 12, "minute": 56}
